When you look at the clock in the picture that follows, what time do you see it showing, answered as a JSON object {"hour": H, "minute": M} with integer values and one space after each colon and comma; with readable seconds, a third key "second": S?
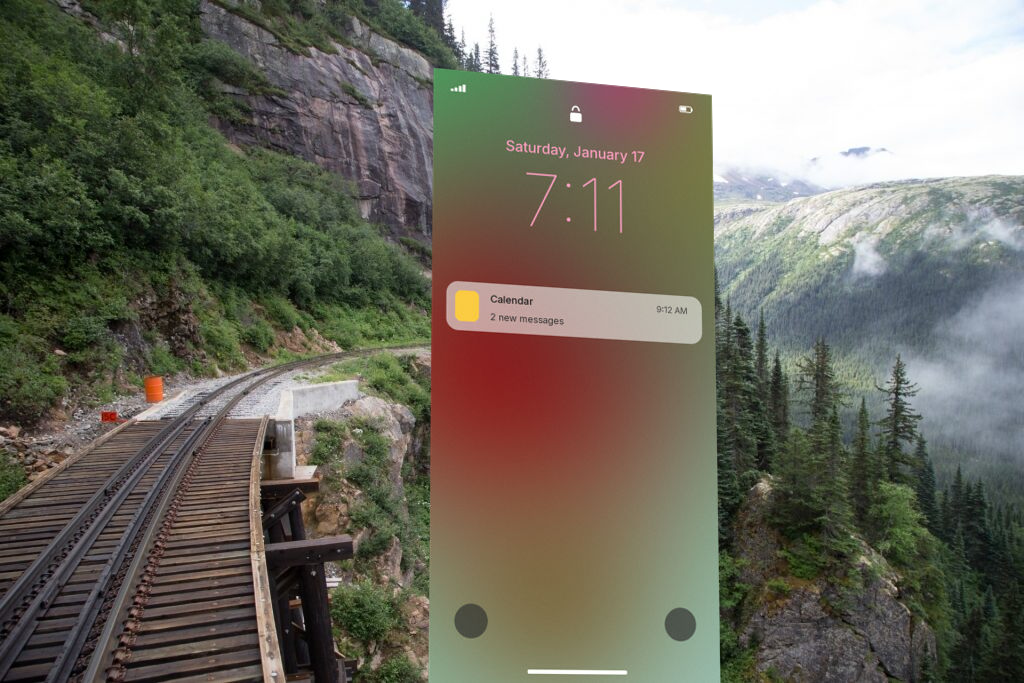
{"hour": 7, "minute": 11}
